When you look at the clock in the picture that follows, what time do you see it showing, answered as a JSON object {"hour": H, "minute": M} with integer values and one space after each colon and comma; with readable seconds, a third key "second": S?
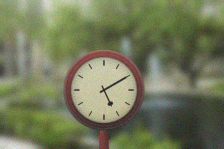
{"hour": 5, "minute": 10}
